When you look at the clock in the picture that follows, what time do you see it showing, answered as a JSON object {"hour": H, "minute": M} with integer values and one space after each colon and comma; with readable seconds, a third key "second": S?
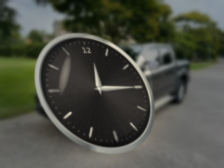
{"hour": 12, "minute": 15}
